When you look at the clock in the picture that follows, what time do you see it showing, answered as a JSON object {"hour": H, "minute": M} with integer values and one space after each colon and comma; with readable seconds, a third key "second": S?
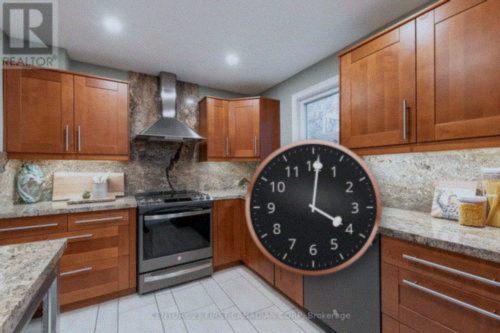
{"hour": 4, "minute": 1}
